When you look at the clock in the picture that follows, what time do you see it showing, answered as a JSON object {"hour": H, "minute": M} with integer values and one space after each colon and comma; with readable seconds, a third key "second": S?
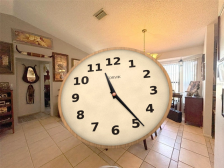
{"hour": 11, "minute": 24}
